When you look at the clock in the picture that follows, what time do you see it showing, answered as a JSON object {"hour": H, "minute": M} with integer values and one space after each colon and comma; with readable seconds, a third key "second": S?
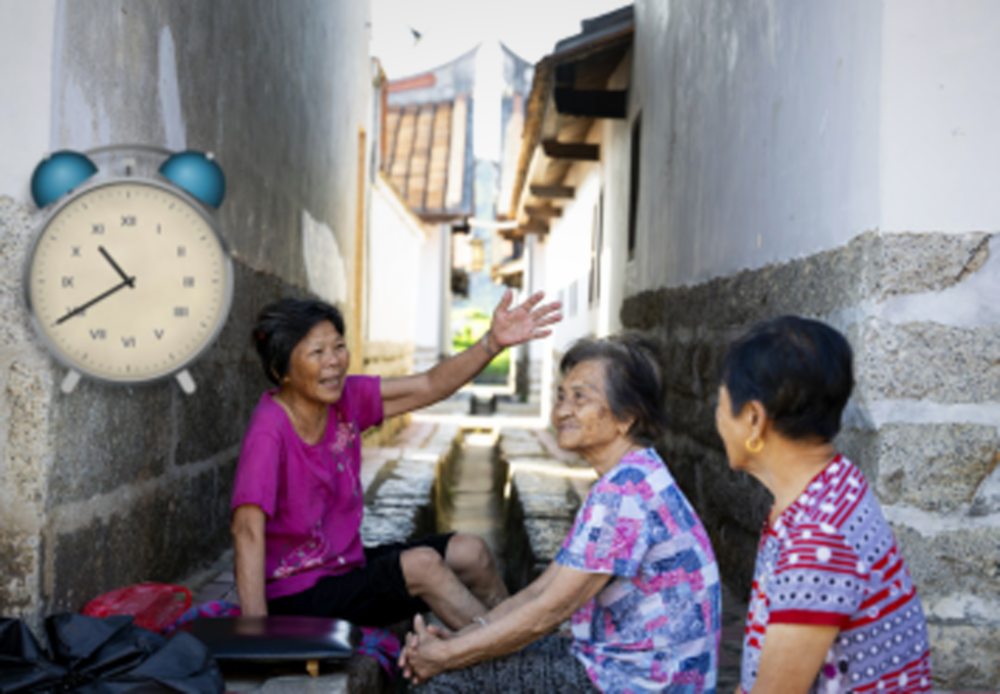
{"hour": 10, "minute": 40}
